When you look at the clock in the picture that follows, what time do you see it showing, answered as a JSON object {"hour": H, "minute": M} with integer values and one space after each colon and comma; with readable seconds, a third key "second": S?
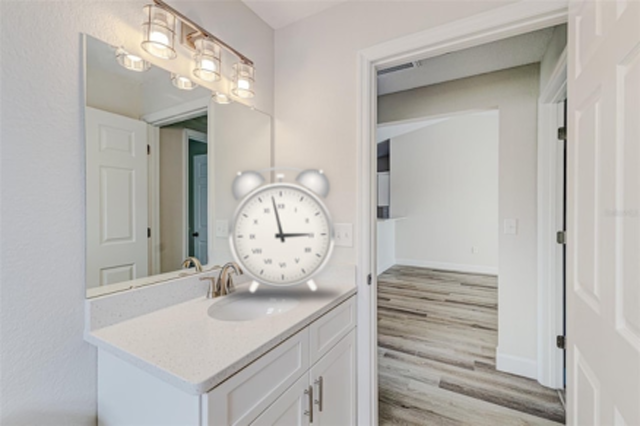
{"hour": 2, "minute": 58}
